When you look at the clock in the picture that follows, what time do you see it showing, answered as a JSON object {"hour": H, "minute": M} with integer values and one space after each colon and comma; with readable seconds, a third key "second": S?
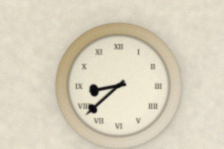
{"hour": 8, "minute": 38}
